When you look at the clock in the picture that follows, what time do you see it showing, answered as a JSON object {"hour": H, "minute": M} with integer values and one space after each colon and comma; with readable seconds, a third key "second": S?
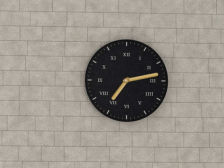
{"hour": 7, "minute": 13}
